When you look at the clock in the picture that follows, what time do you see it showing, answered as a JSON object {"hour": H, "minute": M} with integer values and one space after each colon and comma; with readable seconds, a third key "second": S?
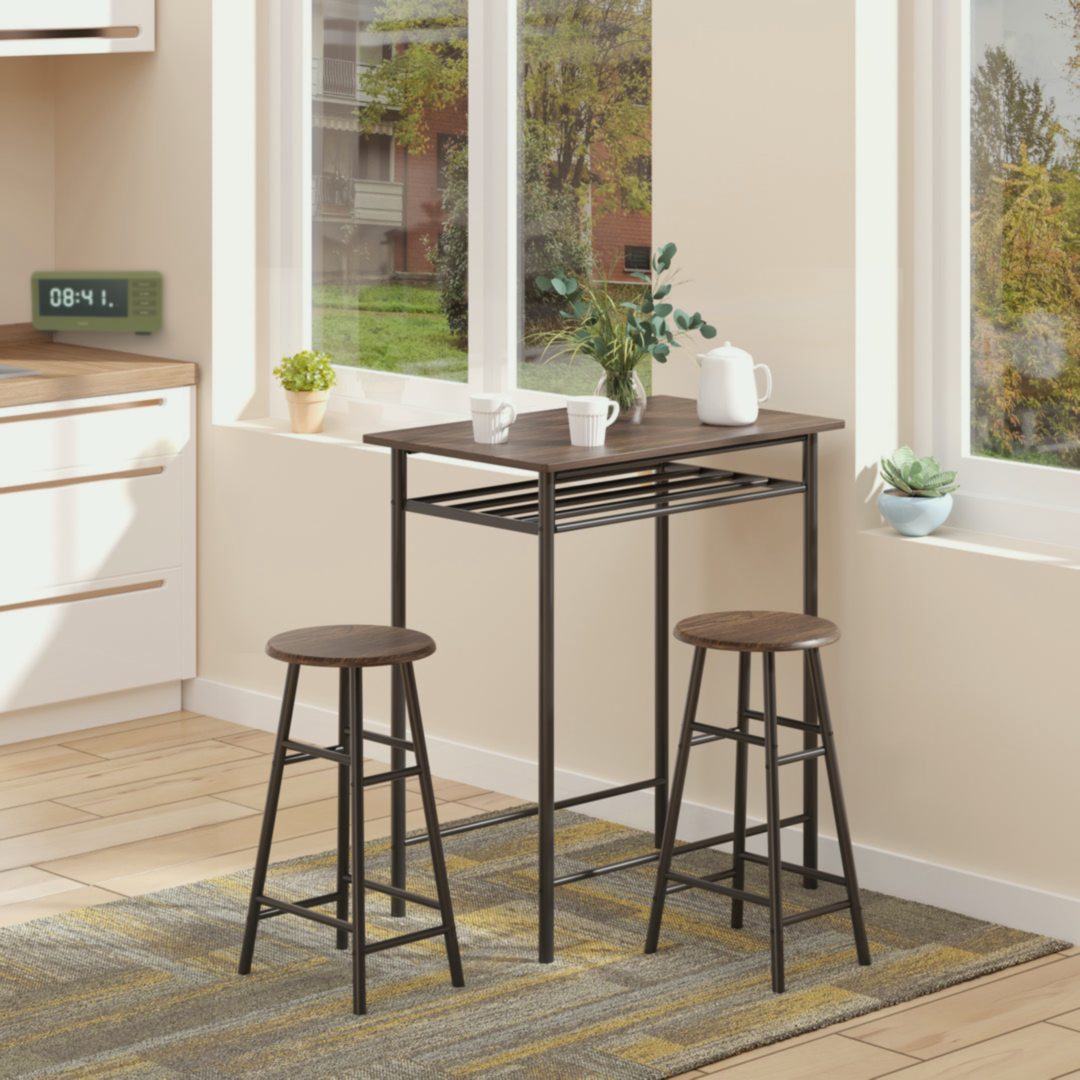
{"hour": 8, "minute": 41}
